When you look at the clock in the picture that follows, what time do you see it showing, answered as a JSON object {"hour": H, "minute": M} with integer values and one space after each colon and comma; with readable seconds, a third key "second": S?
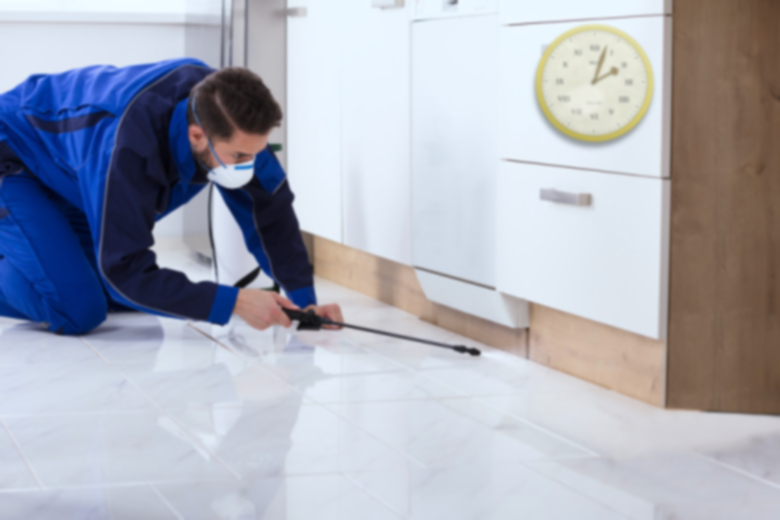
{"hour": 2, "minute": 3}
